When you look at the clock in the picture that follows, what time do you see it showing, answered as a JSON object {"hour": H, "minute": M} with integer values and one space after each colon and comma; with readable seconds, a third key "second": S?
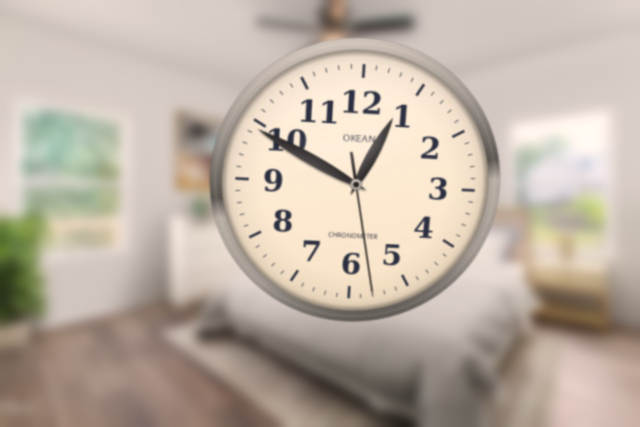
{"hour": 12, "minute": 49, "second": 28}
